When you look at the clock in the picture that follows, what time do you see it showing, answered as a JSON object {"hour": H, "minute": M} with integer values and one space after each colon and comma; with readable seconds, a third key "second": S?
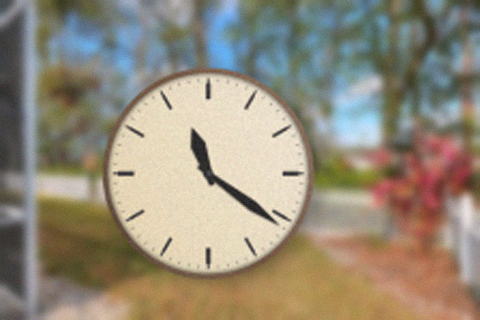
{"hour": 11, "minute": 21}
